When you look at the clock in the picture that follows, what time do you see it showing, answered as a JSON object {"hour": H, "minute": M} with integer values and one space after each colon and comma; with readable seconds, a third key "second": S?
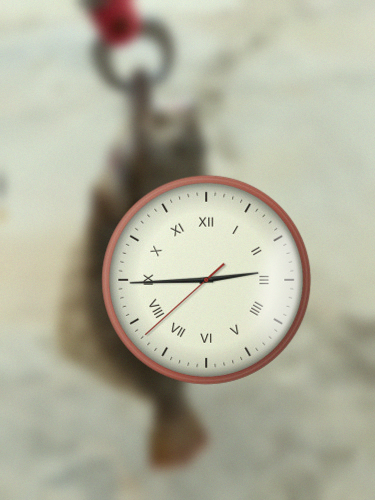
{"hour": 2, "minute": 44, "second": 38}
